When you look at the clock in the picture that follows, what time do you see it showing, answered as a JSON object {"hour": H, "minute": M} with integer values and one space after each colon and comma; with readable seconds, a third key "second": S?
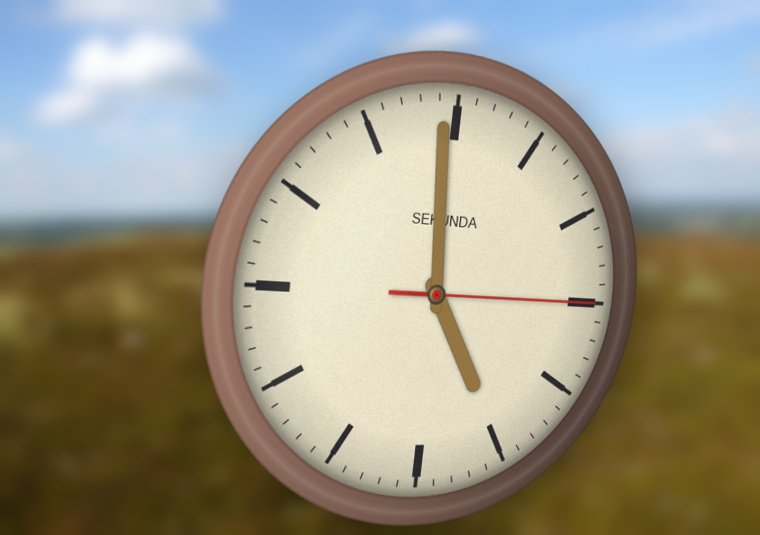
{"hour": 4, "minute": 59, "second": 15}
